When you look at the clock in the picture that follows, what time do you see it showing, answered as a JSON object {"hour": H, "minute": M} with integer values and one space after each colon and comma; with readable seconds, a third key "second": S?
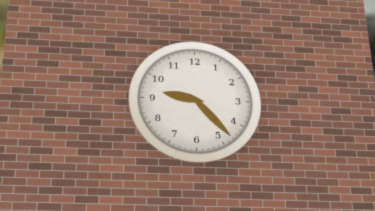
{"hour": 9, "minute": 23}
